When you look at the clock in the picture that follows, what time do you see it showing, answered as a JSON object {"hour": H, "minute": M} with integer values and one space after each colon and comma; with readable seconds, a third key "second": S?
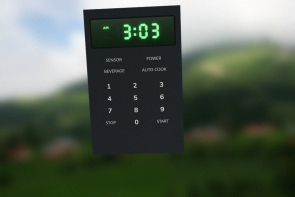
{"hour": 3, "minute": 3}
